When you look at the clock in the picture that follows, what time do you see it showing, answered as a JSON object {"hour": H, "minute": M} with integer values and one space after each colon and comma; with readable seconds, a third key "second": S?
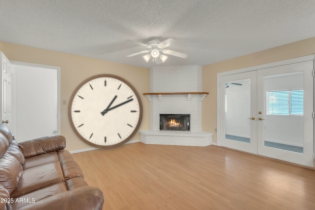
{"hour": 1, "minute": 11}
